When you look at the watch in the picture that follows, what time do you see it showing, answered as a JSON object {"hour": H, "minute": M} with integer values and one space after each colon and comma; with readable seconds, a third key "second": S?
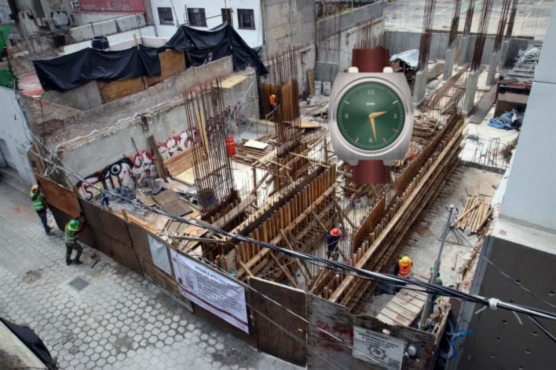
{"hour": 2, "minute": 28}
